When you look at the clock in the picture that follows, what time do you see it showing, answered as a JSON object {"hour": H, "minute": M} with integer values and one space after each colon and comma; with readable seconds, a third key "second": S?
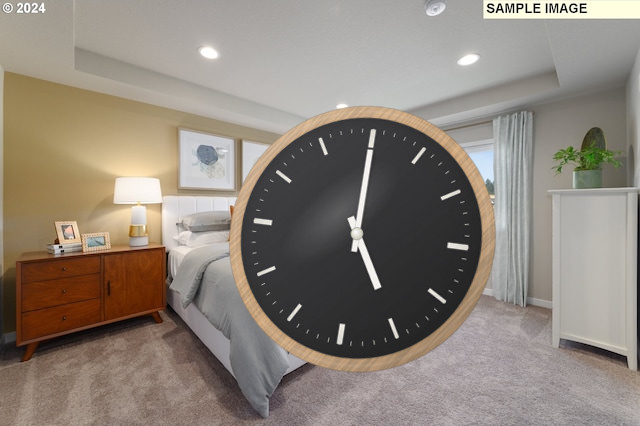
{"hour": 5, "minute": 0}
